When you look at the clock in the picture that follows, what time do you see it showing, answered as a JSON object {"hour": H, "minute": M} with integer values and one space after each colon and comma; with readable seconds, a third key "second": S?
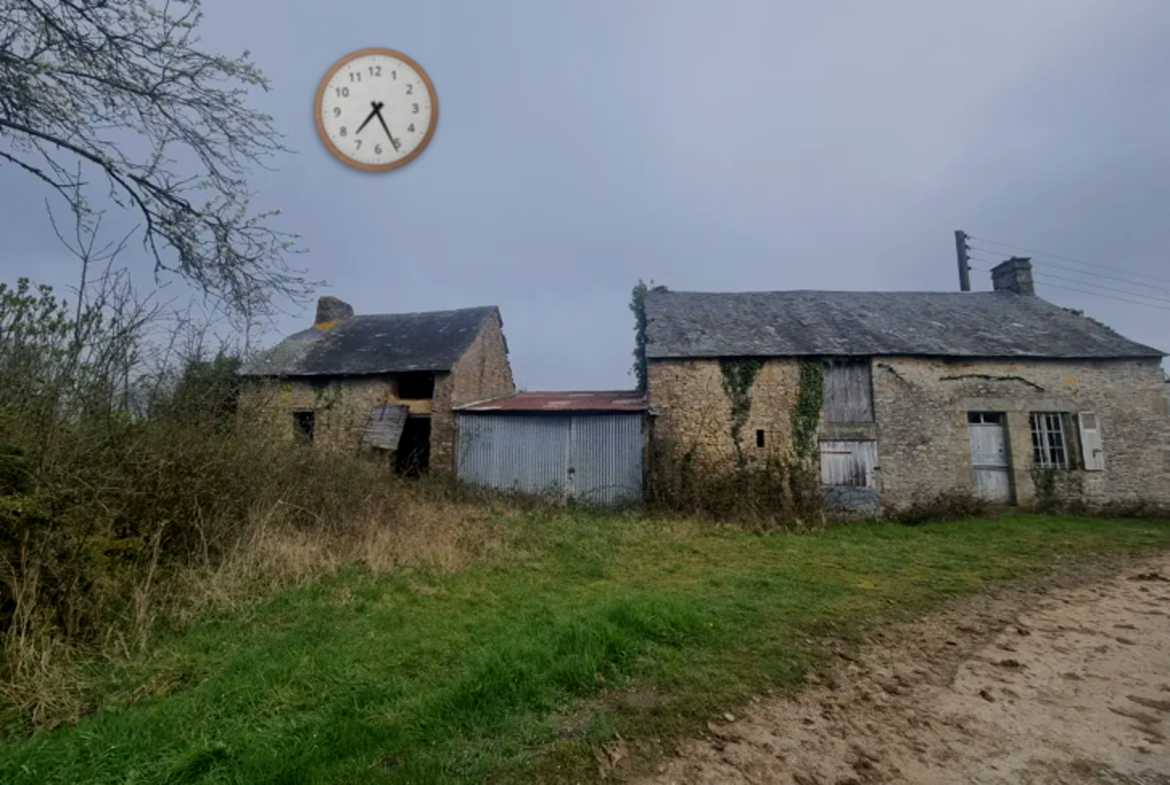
{"hour": 7, "minute": 26}
